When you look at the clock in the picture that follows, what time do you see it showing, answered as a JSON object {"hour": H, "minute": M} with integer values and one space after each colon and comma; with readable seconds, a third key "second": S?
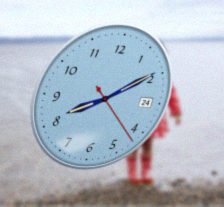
{"hour": 8, "minute": 9, "second": 22}
